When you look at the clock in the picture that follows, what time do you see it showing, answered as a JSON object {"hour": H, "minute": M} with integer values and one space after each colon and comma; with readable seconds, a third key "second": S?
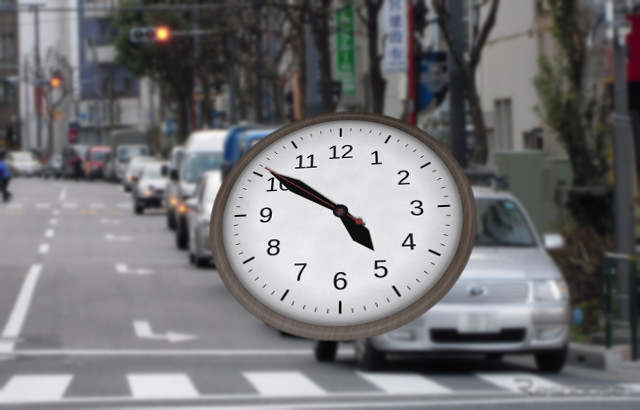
{"hour": 4, "minute": 50, "second": 51}
